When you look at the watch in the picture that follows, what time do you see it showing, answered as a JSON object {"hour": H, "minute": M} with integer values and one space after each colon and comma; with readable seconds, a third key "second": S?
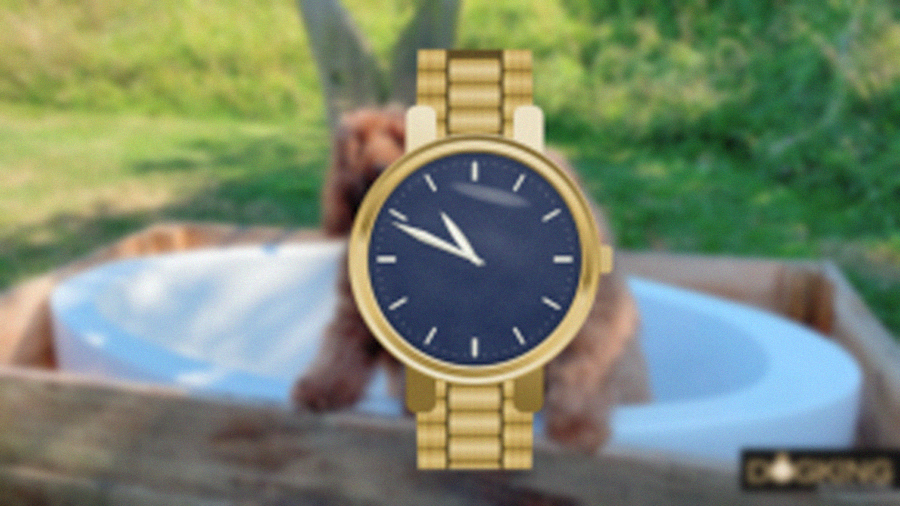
{"hour": 10, "minute": 49}
